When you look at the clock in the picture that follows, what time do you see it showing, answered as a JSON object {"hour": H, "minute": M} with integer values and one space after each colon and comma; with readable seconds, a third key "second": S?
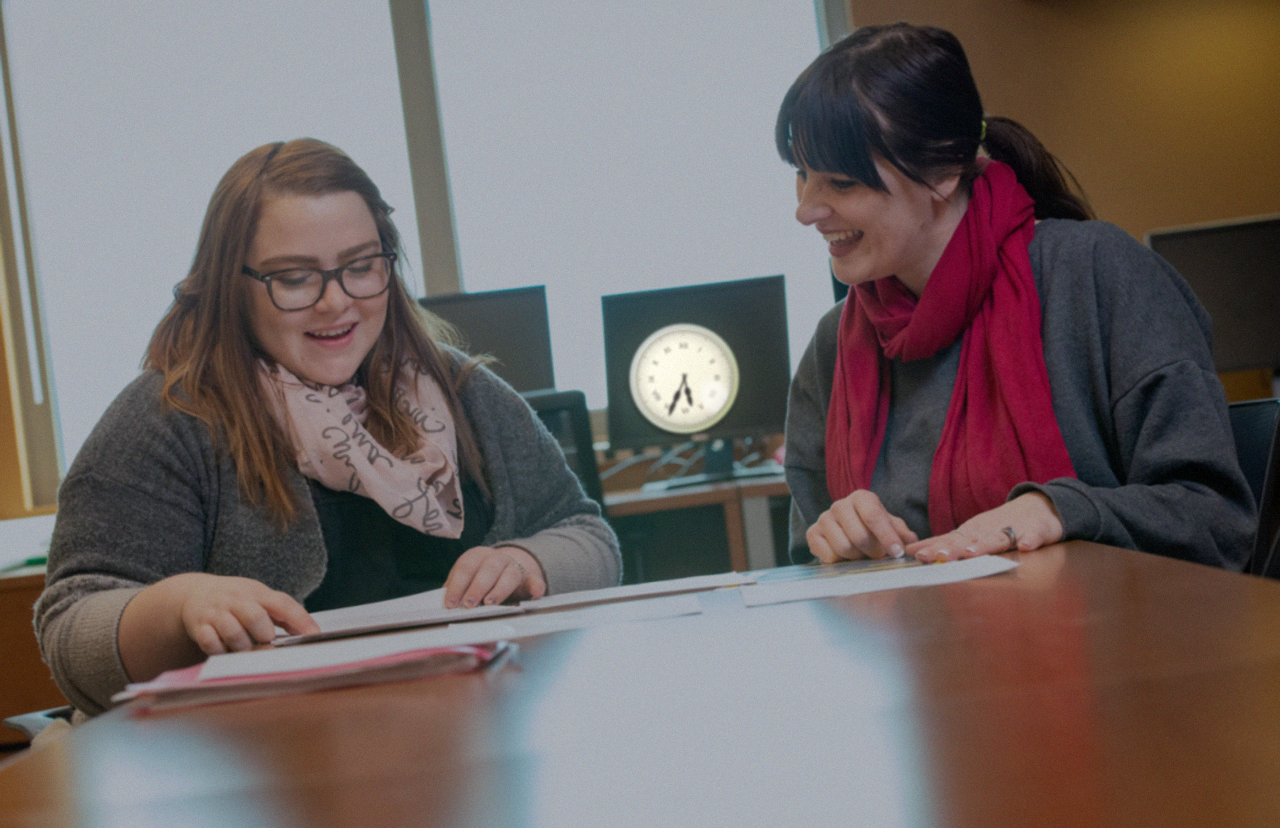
{"hour": 5, "minute": 34}
